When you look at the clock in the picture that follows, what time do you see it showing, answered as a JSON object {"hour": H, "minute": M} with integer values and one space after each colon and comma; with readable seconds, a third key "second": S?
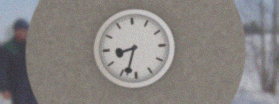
{"hour": 8, "minute": 33}
